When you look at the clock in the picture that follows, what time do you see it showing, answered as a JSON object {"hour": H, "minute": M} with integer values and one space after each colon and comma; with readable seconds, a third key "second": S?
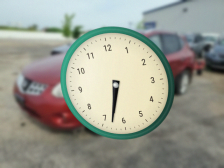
{"hour": 6, "minute": 33}
